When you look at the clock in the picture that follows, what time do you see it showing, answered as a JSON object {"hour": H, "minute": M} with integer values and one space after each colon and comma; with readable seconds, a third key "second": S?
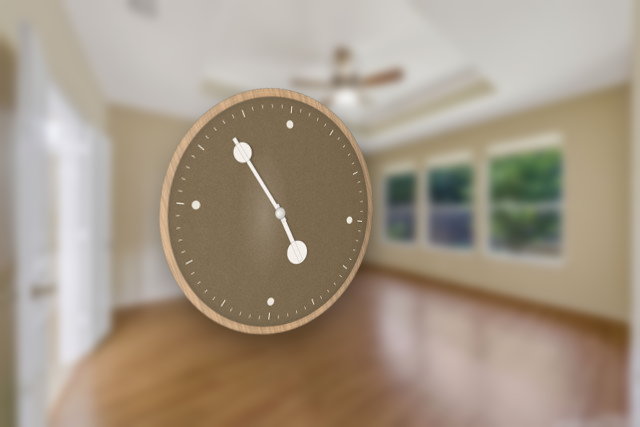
{"hour": 4, "minute": 53}
